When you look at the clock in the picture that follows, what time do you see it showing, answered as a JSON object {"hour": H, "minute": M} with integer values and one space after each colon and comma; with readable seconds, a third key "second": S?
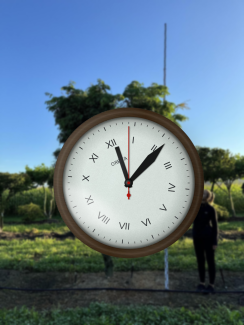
{"hour": 12, "minute": 11, "second": 4}
